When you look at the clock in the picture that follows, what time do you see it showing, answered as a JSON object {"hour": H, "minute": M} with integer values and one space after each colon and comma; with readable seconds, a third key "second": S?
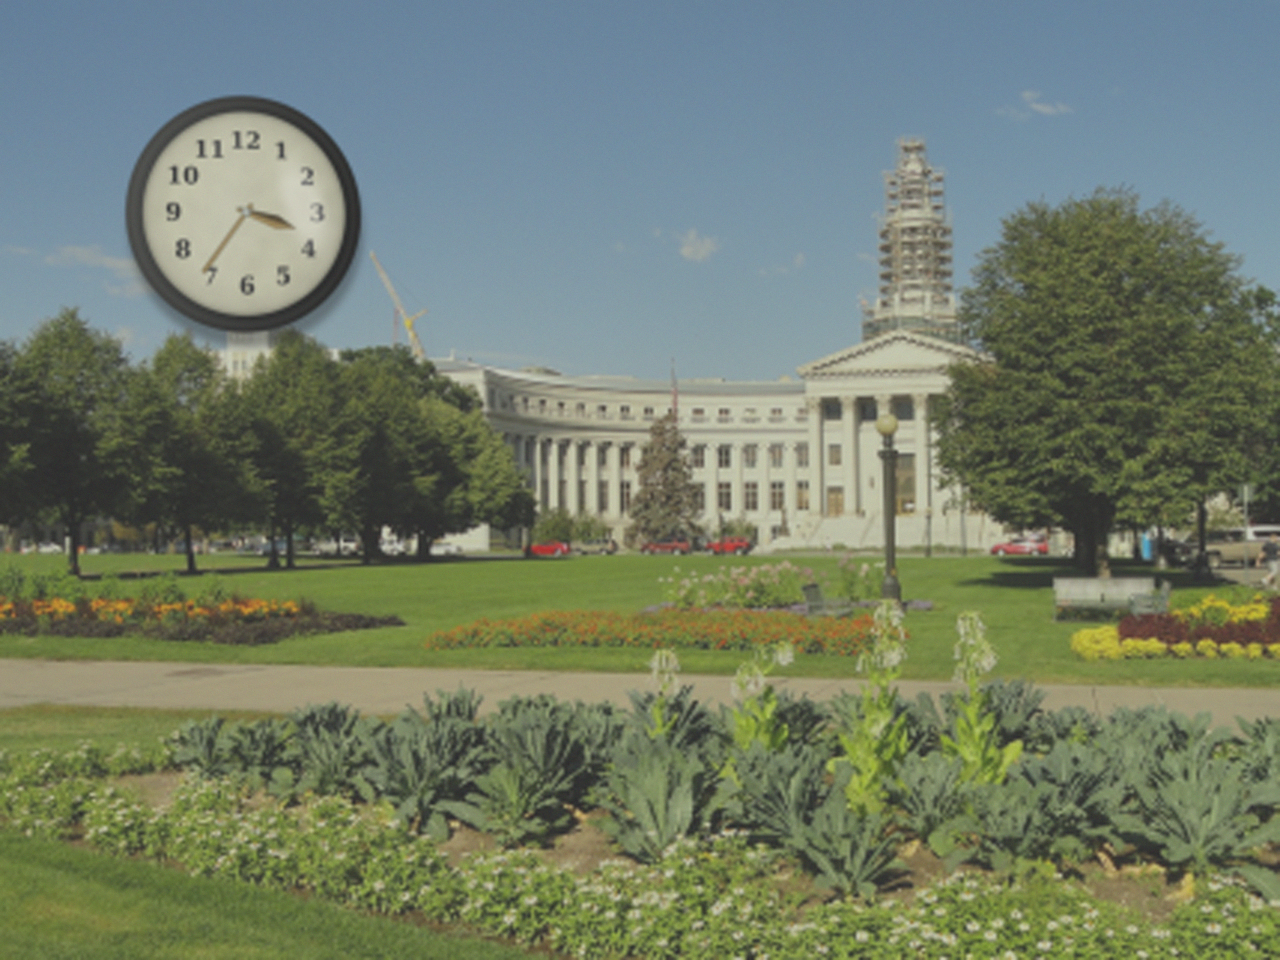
{"hour": 3, "minute": 36}
